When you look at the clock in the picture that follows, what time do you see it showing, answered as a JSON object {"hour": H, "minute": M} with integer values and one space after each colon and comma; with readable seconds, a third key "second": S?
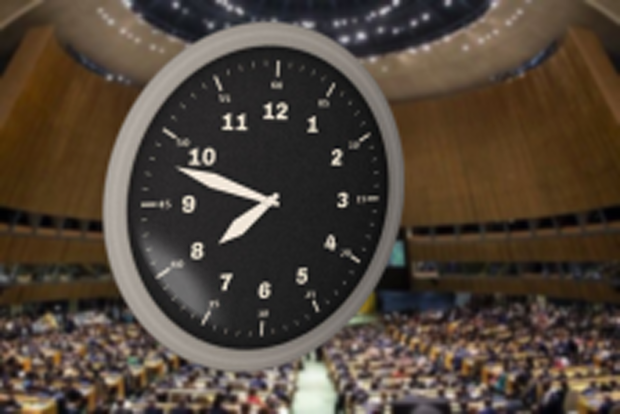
{"hour": 7, "minute": 48}
